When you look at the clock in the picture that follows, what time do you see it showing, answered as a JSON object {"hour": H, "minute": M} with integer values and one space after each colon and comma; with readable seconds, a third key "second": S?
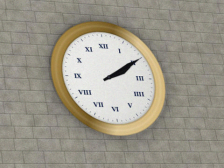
{"hour": 2, "minute": 10}
